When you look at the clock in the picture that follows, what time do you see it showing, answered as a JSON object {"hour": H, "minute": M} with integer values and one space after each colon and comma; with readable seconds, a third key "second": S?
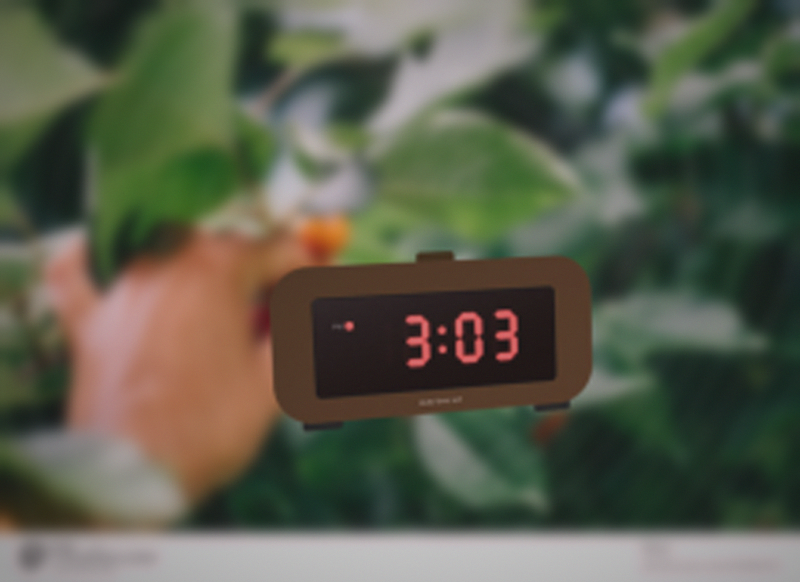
{"hour": 3, "minute": 3}
